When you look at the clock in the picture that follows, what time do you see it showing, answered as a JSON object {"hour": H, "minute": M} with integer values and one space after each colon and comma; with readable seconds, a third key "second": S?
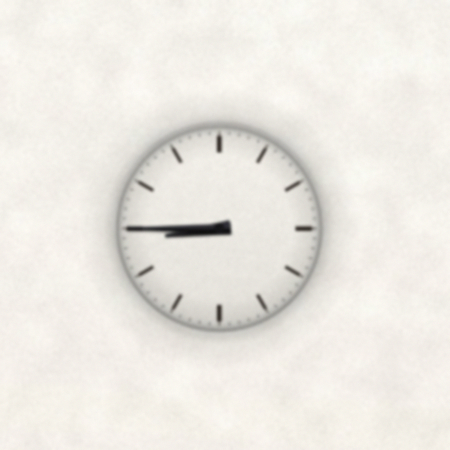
{"hour": 8, "minute": 45}
